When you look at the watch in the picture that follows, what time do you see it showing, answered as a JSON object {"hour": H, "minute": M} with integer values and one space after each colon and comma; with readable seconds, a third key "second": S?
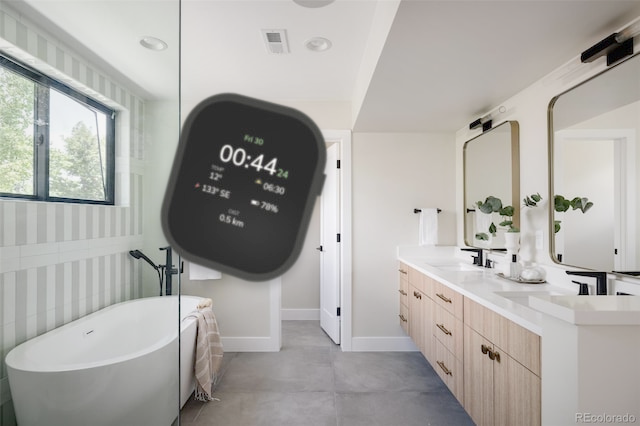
{"hour": 0, "minute": 44}
